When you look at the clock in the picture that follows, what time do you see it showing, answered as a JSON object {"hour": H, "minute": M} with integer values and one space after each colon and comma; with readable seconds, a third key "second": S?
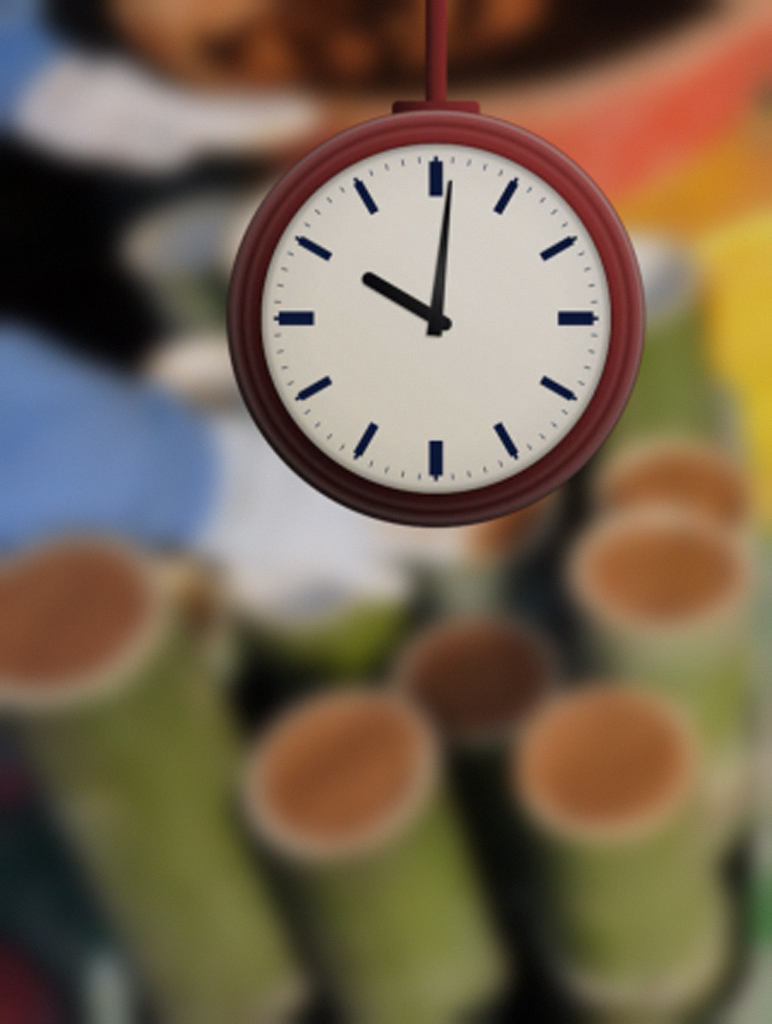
{"hour": 10, "minute": 1}
